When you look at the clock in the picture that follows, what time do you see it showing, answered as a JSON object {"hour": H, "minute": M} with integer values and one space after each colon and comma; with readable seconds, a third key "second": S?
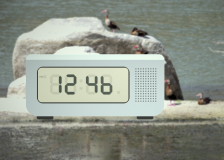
{"hour": 12, "minute": 46}
